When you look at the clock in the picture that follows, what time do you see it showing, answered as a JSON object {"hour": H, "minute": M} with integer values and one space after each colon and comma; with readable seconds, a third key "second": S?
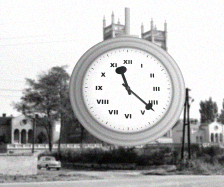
{"hour": 11, "minute": 22}
